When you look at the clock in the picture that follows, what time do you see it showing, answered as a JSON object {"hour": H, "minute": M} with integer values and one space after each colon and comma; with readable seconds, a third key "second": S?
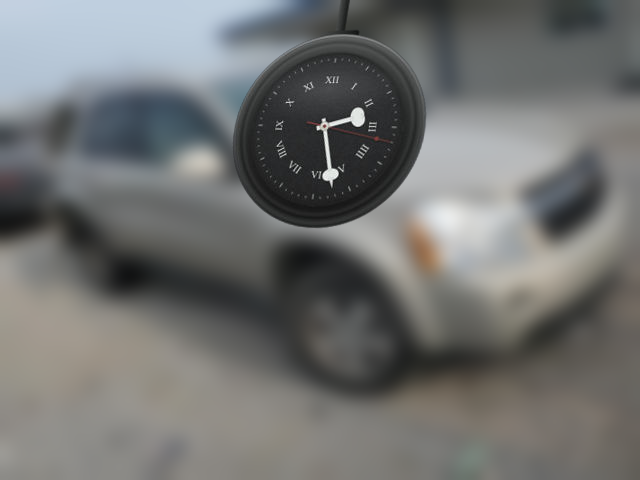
{"hour": 2, "minute": 27, "second": 17}
